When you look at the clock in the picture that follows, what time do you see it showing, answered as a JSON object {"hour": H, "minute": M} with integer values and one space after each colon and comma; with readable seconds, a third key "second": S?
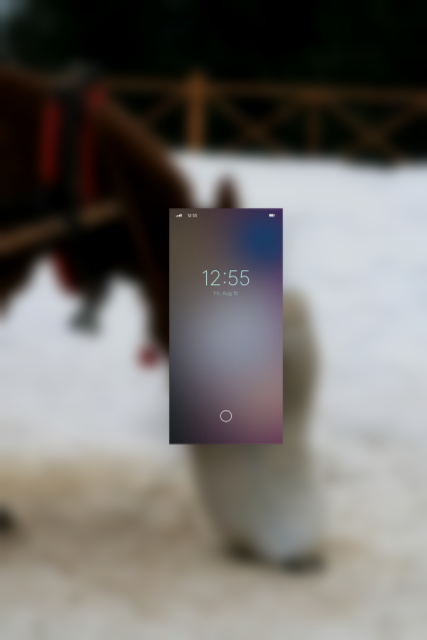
{"hour": 12, "minute": 55}
